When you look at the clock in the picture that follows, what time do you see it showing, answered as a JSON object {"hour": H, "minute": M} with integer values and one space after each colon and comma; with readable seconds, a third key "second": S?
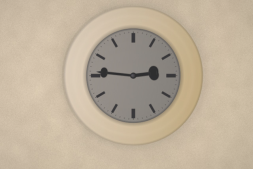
{"hour": 2, "minute": 46}
